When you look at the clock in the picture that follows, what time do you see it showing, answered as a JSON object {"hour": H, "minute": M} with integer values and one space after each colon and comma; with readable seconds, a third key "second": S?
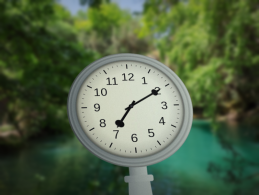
{"hour": 7, "minute": 10}
